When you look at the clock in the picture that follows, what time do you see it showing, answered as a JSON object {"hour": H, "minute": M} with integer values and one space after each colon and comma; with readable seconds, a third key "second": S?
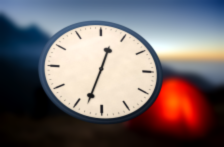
{"hour": 12, "minute": 33}
